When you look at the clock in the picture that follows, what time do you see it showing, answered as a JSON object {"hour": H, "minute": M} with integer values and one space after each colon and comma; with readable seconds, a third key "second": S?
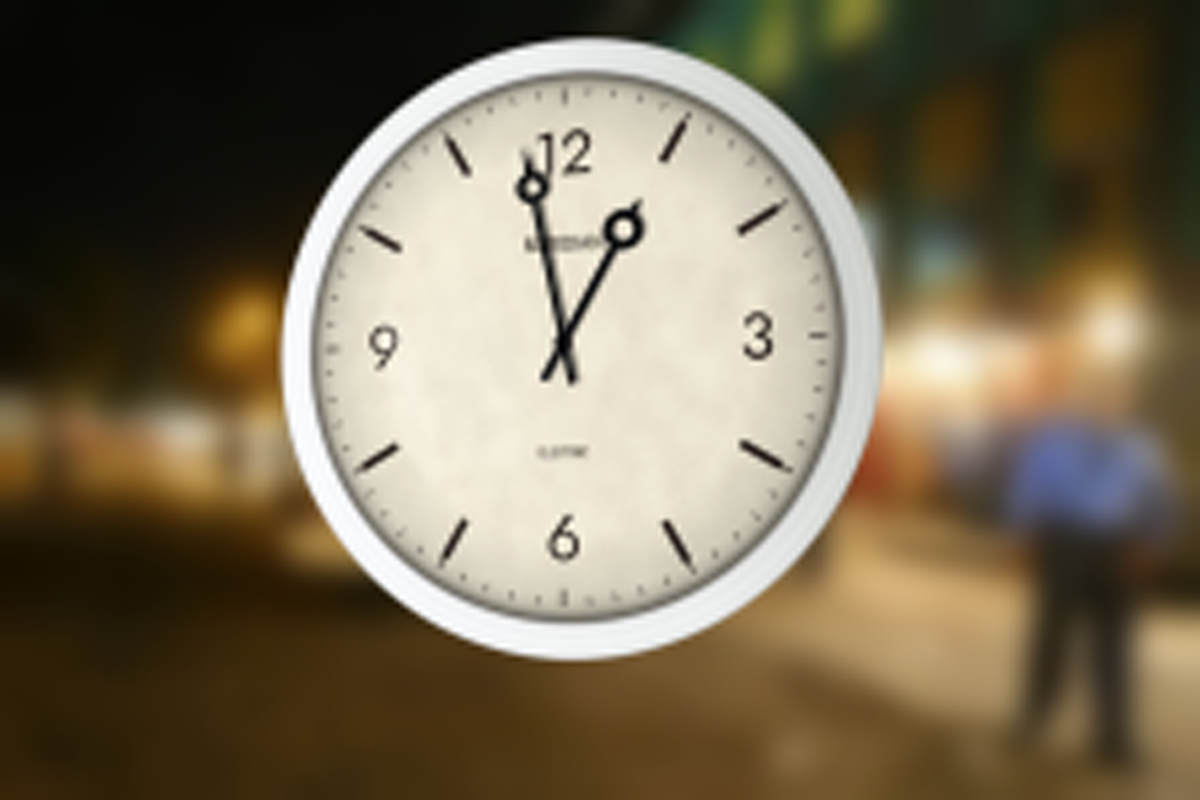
{"hour": 12, "minute": 58}
